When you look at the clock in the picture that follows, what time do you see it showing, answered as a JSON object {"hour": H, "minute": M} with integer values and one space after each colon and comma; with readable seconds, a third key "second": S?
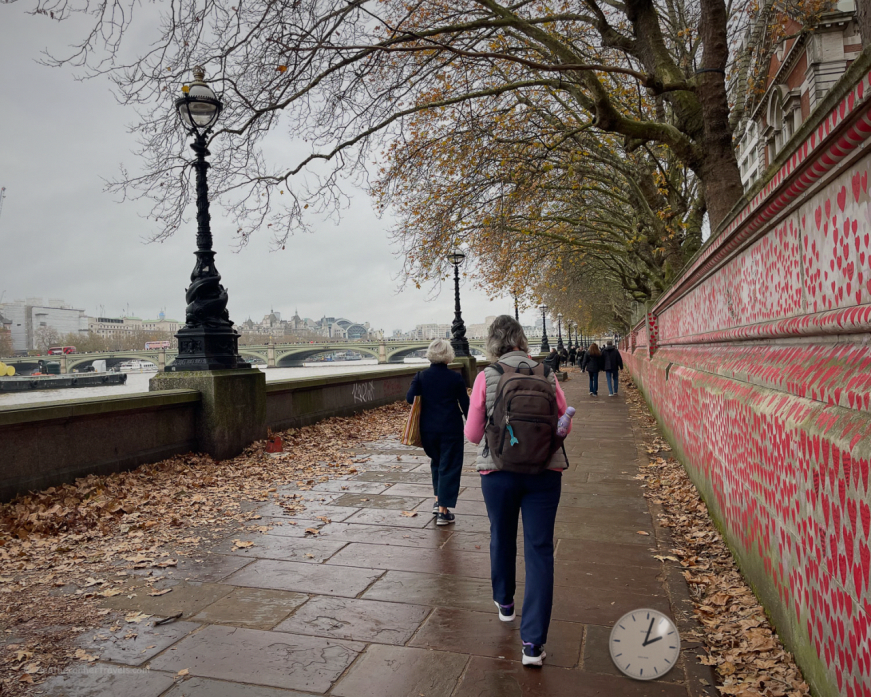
{"hour": 2, "minute": 2}
